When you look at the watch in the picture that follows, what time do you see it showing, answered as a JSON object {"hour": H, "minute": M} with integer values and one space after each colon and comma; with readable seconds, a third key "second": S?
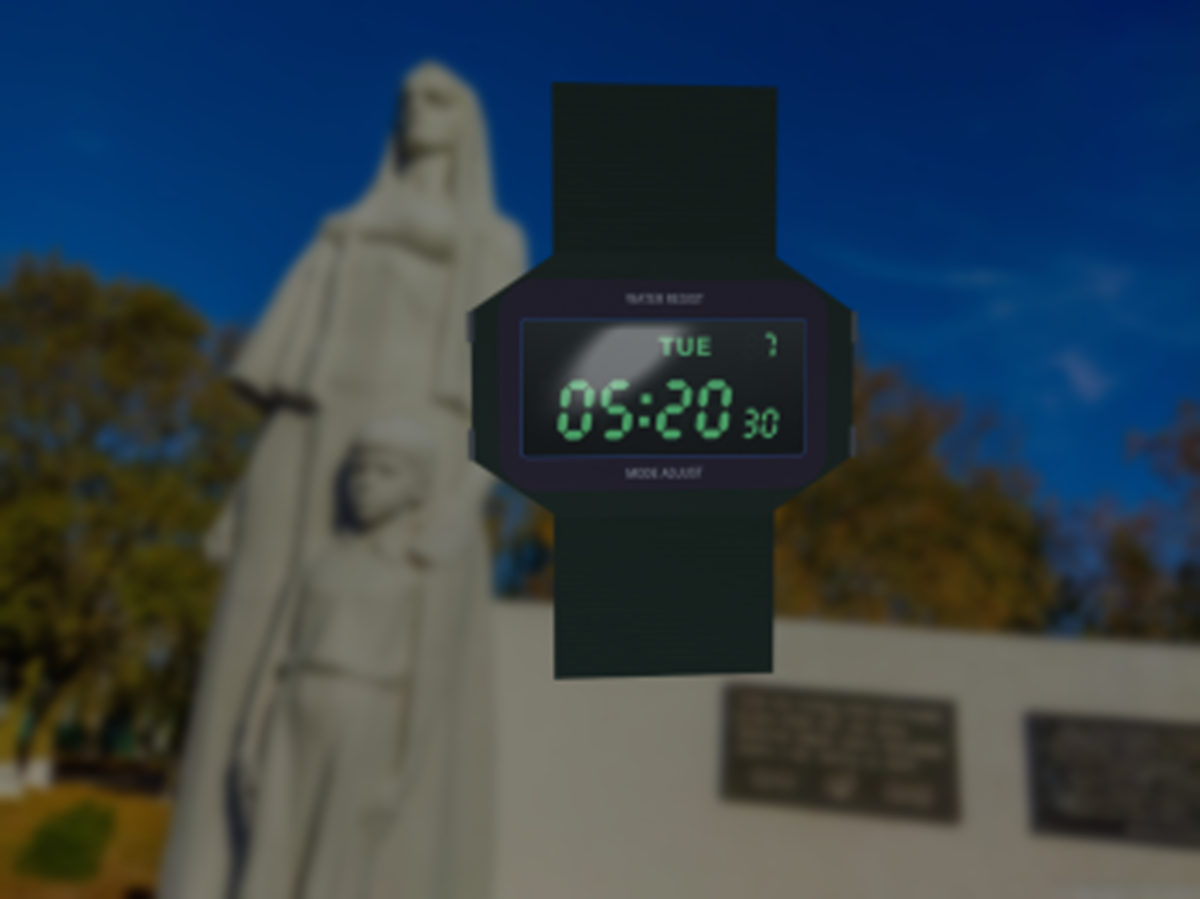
{"hour": 5, "minute": 20, "second": 30}
